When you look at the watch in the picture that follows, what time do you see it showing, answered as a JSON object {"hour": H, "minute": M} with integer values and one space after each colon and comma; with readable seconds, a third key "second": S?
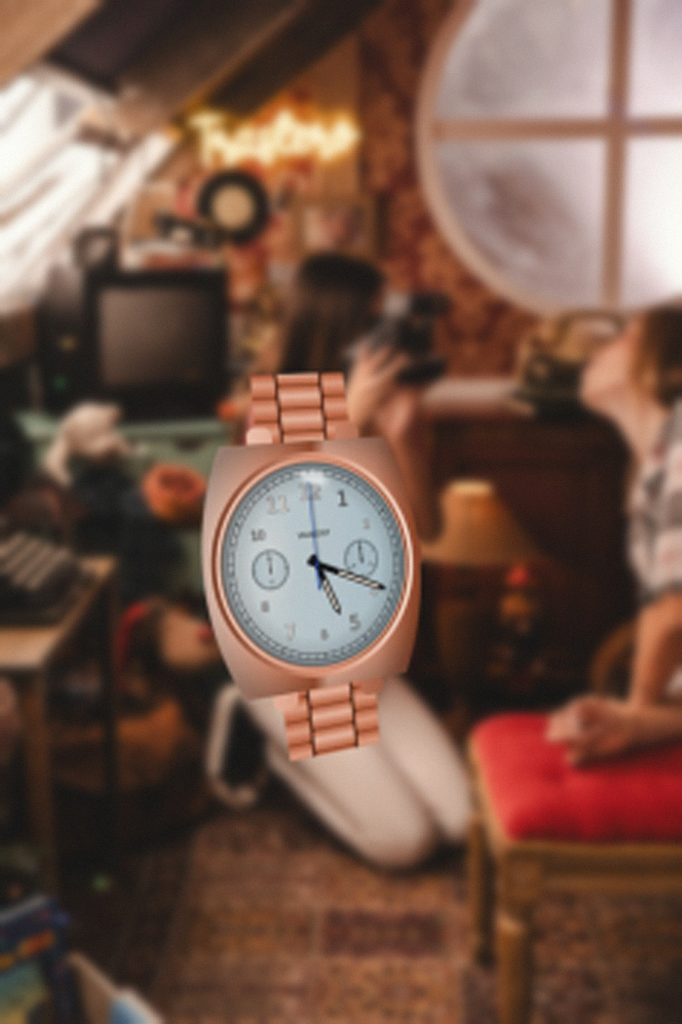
{"hour": 5, "minute": 19}
